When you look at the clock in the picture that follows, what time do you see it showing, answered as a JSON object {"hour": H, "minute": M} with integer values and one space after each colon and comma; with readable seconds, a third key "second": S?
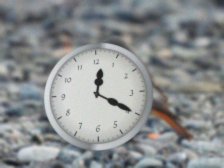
{"hour": 12, "minute": 20}
